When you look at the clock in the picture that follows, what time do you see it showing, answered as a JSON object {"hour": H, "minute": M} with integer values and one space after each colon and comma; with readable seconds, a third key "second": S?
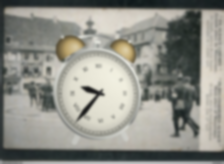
{"hour": 9, "minute": 37}
